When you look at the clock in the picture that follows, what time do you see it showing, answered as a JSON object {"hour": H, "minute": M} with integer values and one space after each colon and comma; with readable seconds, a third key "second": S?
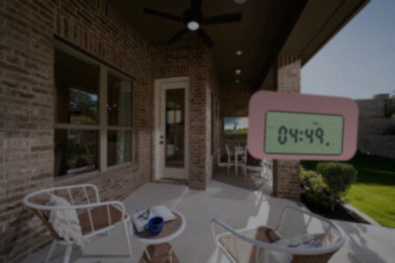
{"hour": 4, "minute": 49}
